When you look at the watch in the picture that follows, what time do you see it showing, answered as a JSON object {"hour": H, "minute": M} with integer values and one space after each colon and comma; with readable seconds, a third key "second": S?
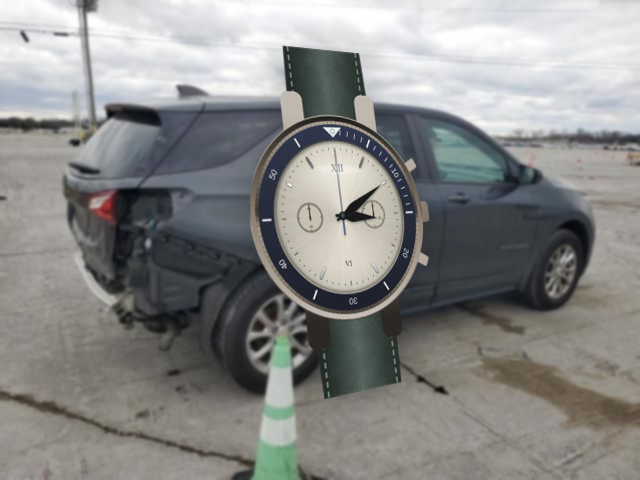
{"hour": 3, "minute": 10}
